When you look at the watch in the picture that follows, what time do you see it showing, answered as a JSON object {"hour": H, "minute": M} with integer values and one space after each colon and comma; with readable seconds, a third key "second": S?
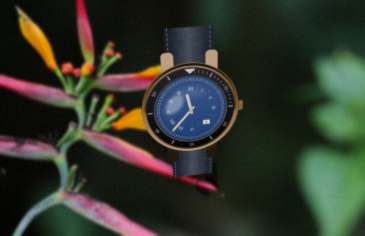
{"hour": 11, "minute": 37}
